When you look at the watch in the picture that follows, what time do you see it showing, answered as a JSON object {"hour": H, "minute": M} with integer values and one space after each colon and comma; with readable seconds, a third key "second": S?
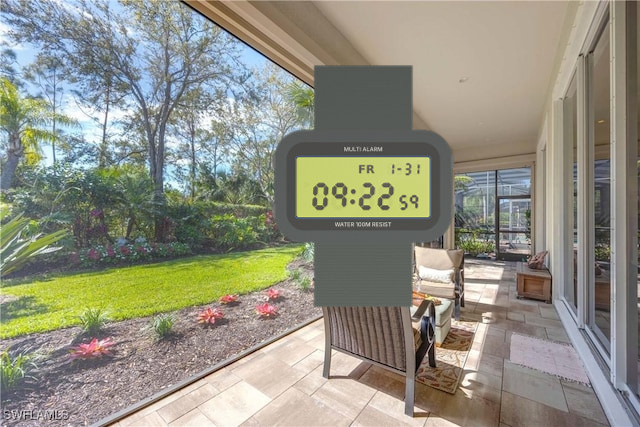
{"hour": 9, "minute": 22, "second": 59}
